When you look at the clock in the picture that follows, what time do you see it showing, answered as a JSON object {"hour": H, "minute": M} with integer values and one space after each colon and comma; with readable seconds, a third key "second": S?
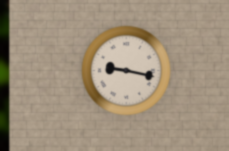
{"hour": 9, "minute": 17}
